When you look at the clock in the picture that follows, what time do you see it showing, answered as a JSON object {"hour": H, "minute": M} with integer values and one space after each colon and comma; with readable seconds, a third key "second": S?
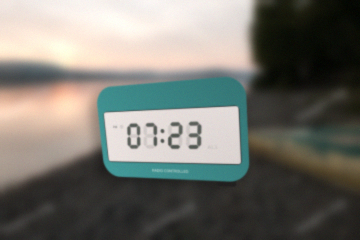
{"hour": 7, "minute": 23}
